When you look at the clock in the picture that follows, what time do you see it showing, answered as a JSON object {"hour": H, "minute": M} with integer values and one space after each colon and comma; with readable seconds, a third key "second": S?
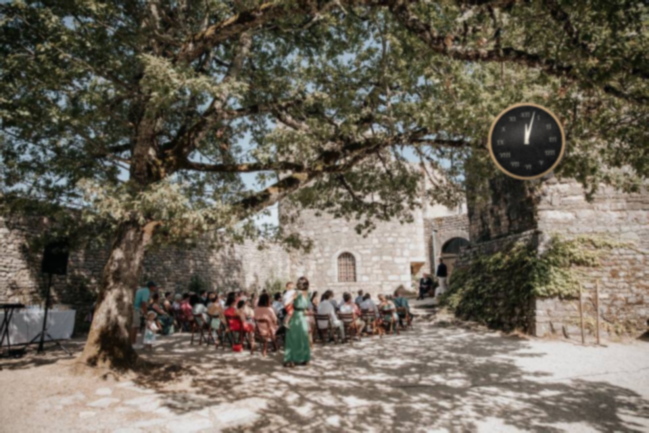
{"hour": 12, "minute": 3}
